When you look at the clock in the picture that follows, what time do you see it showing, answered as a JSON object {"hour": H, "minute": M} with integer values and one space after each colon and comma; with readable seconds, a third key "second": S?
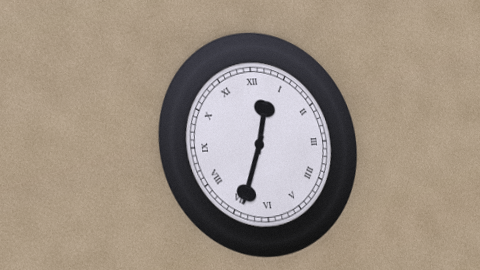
{"hour": 12, "minute": 34}
